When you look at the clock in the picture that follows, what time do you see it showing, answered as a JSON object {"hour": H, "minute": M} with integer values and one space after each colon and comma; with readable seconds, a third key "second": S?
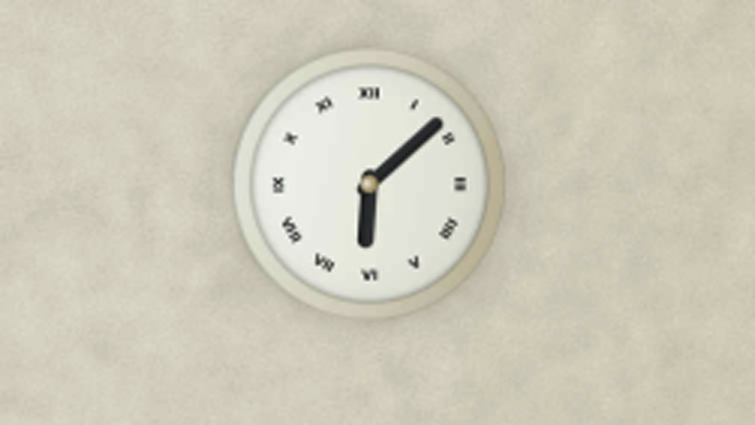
{"hour": 6, "minute": 8}
